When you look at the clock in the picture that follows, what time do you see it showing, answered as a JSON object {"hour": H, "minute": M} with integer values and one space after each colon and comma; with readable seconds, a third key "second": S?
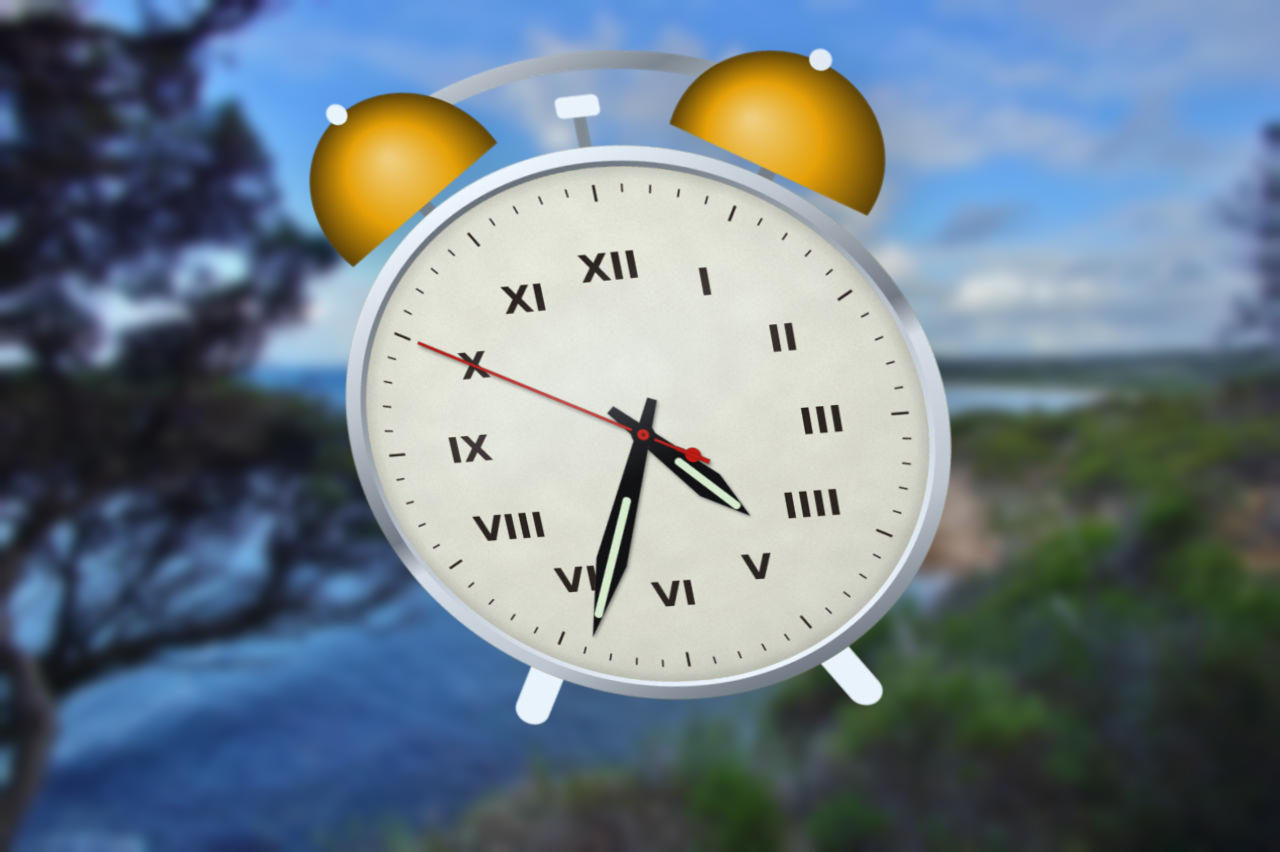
{"hour": 4, "minute": 33, "second": 50}
